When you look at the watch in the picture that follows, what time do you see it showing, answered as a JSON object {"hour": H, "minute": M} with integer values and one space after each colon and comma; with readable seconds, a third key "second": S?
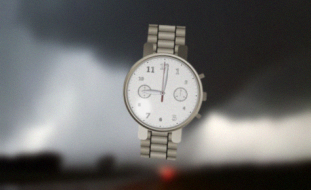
{"hour": 9, "minute": 1}
